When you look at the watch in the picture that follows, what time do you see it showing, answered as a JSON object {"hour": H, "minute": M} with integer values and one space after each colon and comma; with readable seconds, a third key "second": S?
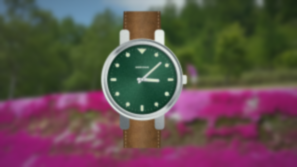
{"hour": 3, "minute": 8}
